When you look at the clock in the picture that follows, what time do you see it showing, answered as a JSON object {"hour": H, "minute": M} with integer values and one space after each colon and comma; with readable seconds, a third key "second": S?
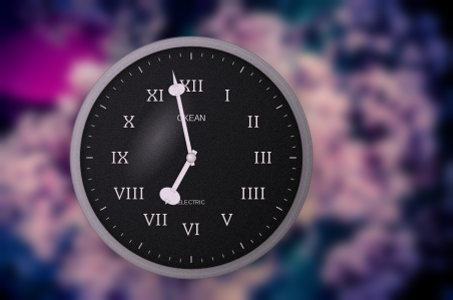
{"hour": 6, "minute": 58}
